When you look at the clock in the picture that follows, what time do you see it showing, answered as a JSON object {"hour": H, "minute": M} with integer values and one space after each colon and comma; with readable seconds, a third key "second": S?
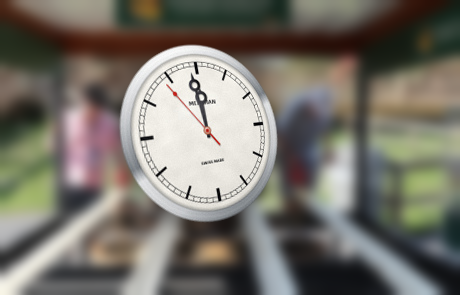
{"hour": 11, "minute": 58, "second": 54}
